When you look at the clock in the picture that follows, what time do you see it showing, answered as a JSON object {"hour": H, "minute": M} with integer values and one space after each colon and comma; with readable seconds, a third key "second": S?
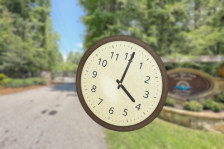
{"hour": 4, "minute": 1}
